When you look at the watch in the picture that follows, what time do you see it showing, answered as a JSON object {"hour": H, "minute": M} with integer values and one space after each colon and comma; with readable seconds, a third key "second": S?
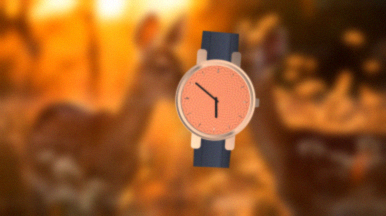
{"hour": 5, "minute": 51}
